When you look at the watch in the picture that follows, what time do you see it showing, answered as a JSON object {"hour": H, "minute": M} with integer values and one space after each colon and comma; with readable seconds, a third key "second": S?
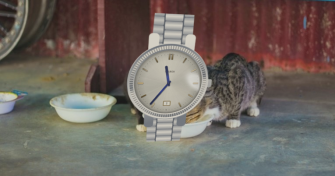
{"hour": 11, "minute": 36}
